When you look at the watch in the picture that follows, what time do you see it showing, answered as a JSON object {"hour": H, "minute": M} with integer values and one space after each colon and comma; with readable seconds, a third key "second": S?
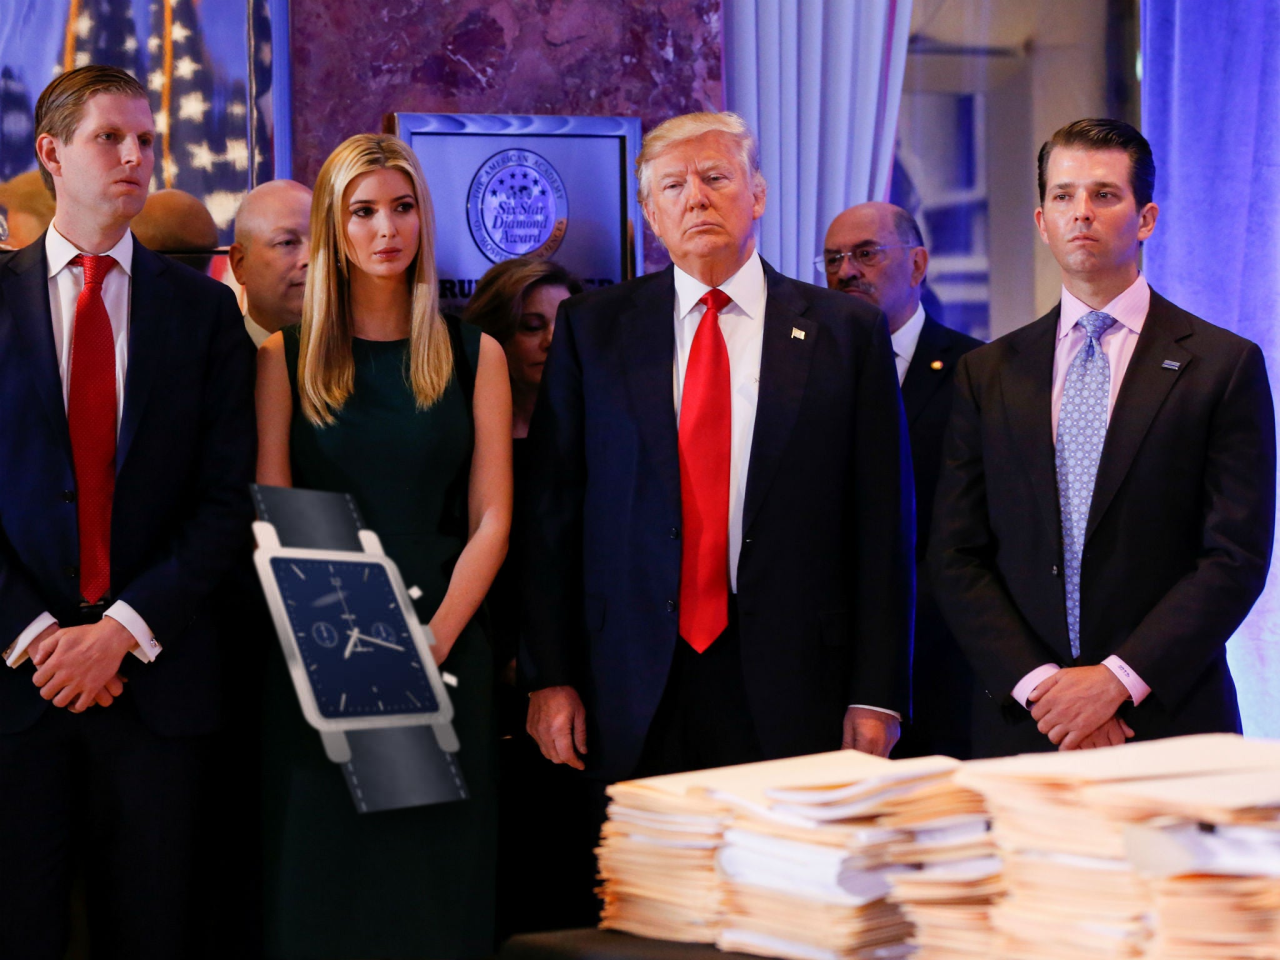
{"hour": 7, "minute": 18}
